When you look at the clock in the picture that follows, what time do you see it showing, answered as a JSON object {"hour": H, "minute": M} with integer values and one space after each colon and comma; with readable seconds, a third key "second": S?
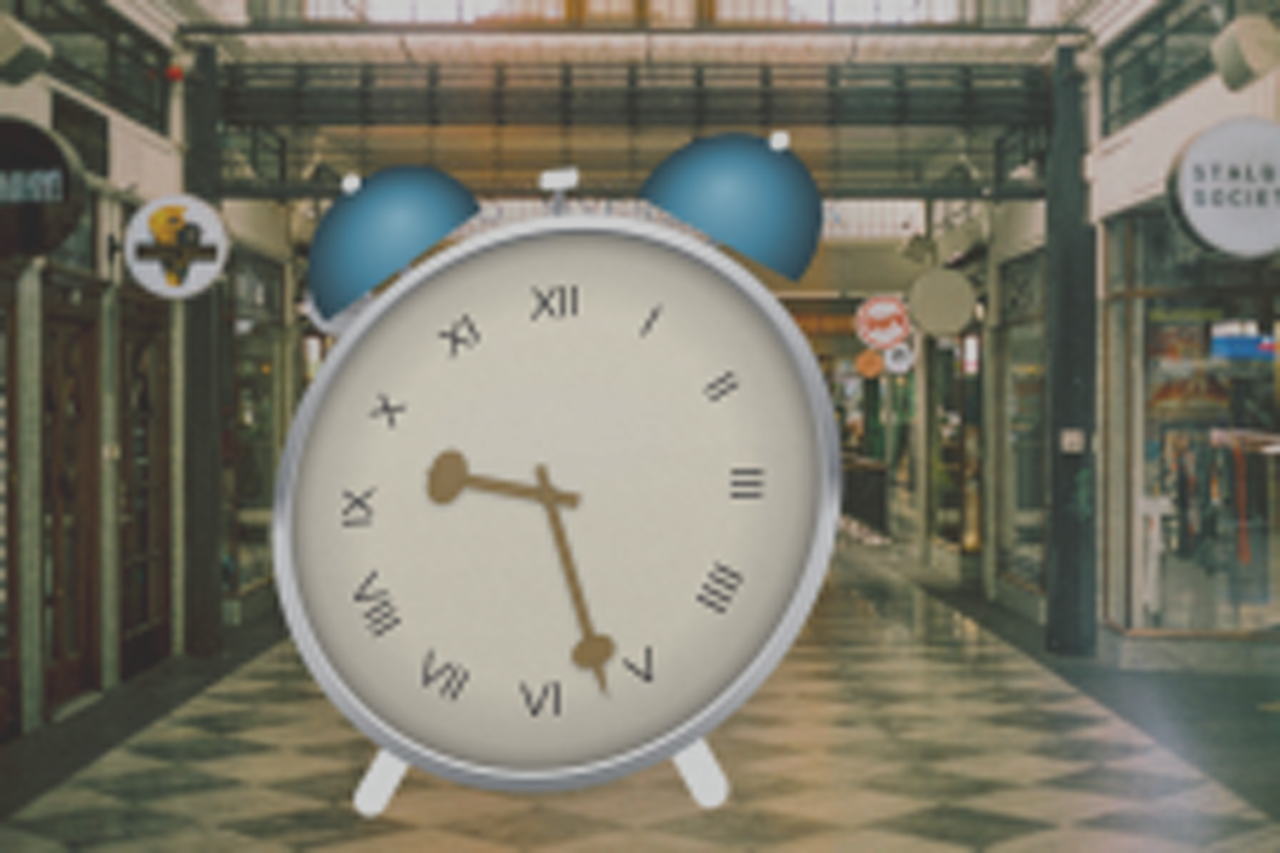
{"hour": 9, "minute": 27}
